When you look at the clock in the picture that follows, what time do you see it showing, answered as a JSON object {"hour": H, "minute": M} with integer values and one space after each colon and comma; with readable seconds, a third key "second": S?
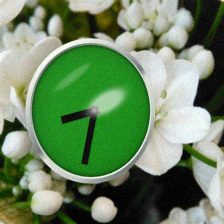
{"hour": 8, "minute": 32}
